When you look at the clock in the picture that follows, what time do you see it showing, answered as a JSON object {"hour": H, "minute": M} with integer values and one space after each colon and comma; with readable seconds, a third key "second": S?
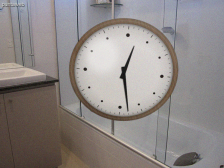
{"hour": 12, "minute": 28}
